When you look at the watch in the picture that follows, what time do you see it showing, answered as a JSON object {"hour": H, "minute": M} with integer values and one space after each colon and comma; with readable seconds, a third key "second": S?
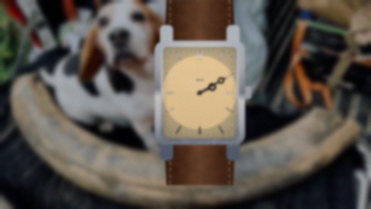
{"hour": 2, "minute": 10}
